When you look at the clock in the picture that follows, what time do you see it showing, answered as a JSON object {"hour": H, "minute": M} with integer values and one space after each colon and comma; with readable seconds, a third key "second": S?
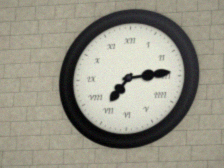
{"hour": 7, "minute": 14}
